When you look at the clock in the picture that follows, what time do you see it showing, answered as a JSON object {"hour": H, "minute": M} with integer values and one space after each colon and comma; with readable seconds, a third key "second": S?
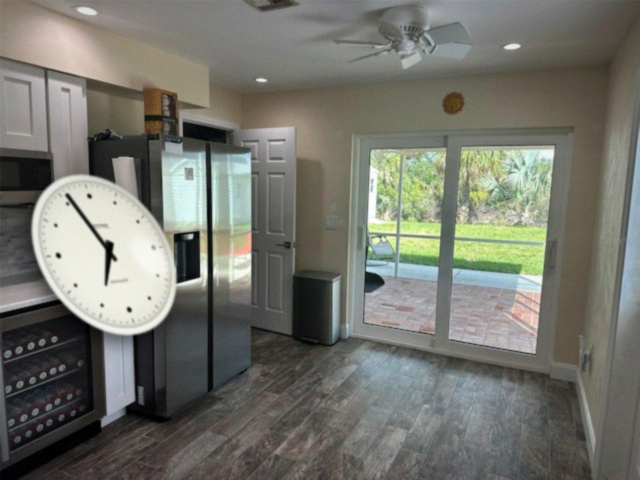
{"hour": 6, "minute": 56}
